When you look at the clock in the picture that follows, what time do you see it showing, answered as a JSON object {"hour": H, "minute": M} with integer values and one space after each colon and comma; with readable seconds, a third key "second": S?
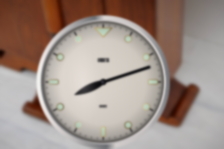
{"hour": 8, "minute": 12}
